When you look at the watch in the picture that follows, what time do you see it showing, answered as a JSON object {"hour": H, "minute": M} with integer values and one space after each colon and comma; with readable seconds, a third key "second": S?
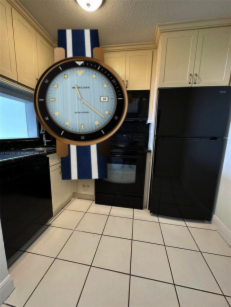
{"hour": 11, "minute": 22}
